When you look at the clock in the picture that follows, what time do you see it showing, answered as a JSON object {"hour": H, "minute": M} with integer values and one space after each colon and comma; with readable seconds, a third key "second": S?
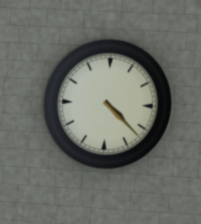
{"hour": 4, "minute": 22}
